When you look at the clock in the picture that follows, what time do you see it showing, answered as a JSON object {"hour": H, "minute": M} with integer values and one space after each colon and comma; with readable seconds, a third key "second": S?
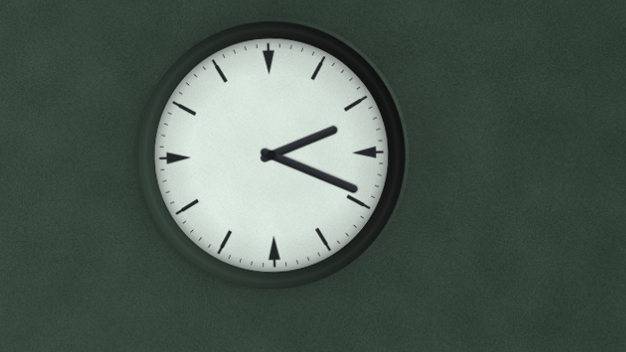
{"hour": 2, "minute": 19}
